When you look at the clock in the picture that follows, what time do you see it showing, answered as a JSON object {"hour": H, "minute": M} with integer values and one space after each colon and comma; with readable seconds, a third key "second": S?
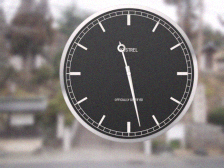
{"hour": 11, "minute": 28}
